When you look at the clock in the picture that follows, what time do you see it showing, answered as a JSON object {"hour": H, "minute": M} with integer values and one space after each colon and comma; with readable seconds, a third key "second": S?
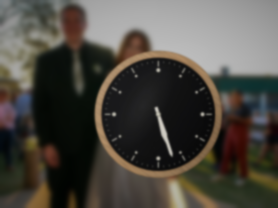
{"hour": 5, "minute": 27}
